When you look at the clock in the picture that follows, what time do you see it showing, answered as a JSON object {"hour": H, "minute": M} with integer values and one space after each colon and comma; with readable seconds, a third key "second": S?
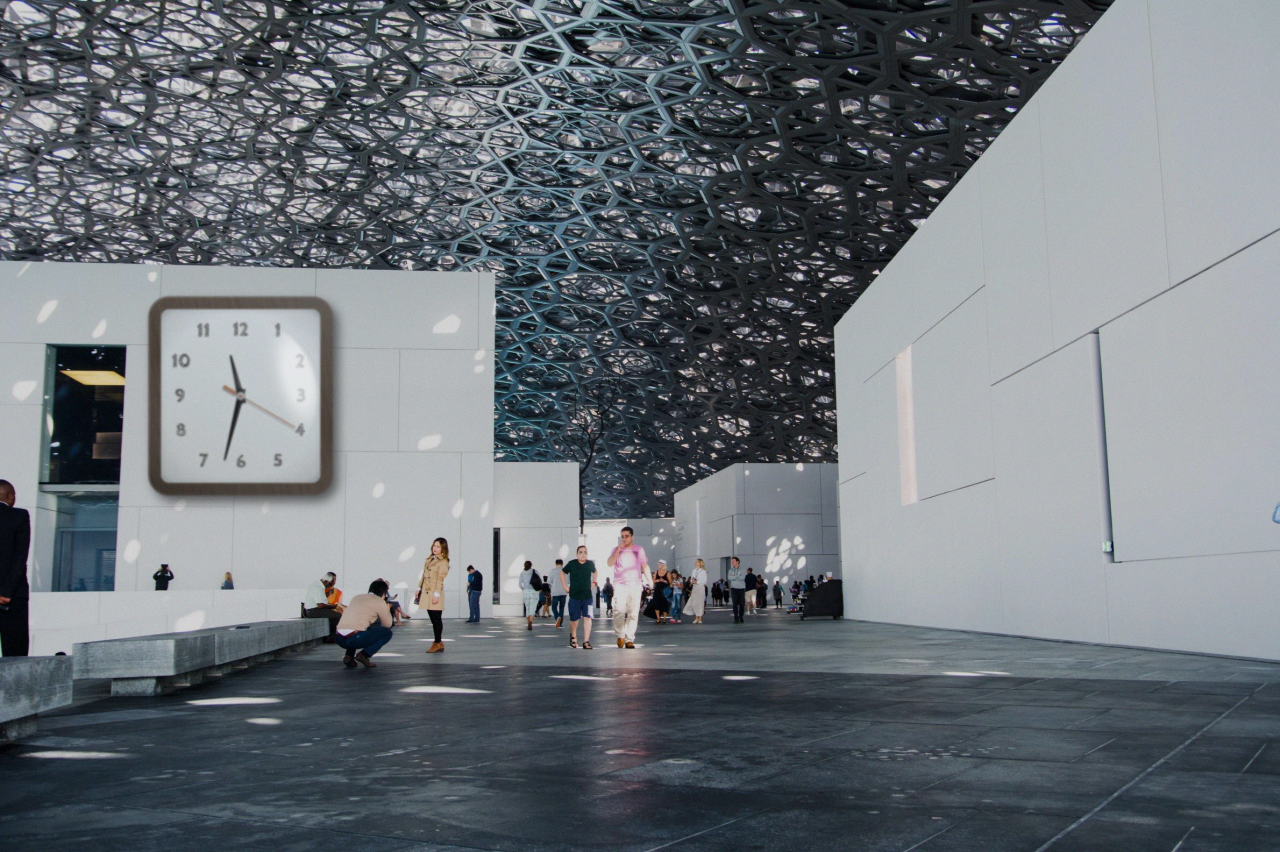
{"hour": 11, "minute": 32, "second": 20}
